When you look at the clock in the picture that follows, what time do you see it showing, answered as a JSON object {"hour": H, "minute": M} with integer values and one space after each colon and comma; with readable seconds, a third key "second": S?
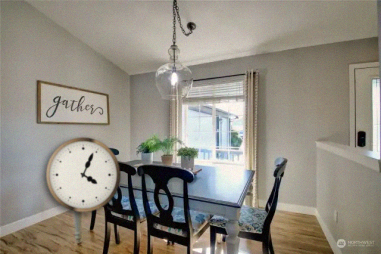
{"hour": 4, "minute": 4}
